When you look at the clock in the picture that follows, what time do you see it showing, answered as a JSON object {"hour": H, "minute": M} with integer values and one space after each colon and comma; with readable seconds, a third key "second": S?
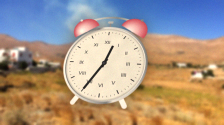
{"hour": 12, "minute": 35}
